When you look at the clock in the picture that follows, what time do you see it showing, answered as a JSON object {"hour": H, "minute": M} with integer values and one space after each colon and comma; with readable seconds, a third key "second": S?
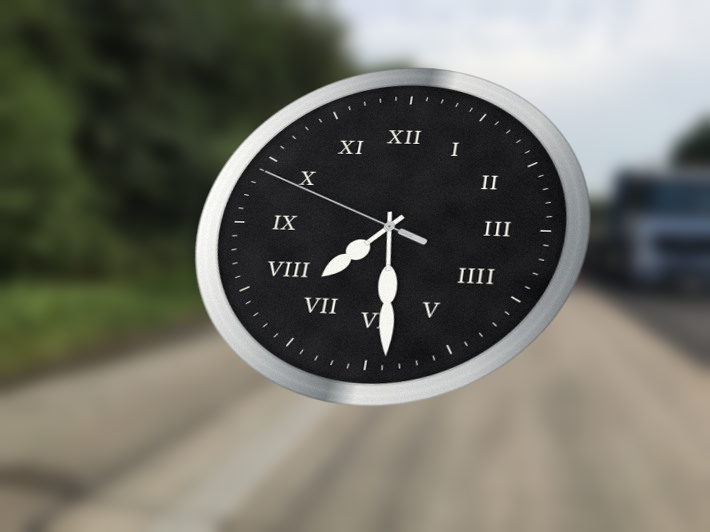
{"hour": 7, "minute": 28, "second": 49}
